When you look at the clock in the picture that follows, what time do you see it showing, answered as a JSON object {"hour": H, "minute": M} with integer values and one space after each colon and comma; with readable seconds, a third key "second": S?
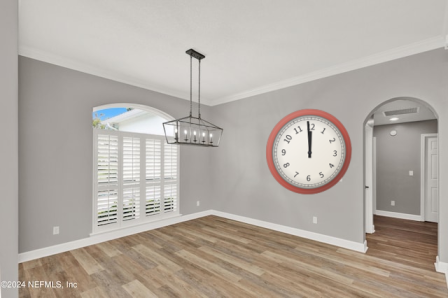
{"hour": 11, "minute": 59}
